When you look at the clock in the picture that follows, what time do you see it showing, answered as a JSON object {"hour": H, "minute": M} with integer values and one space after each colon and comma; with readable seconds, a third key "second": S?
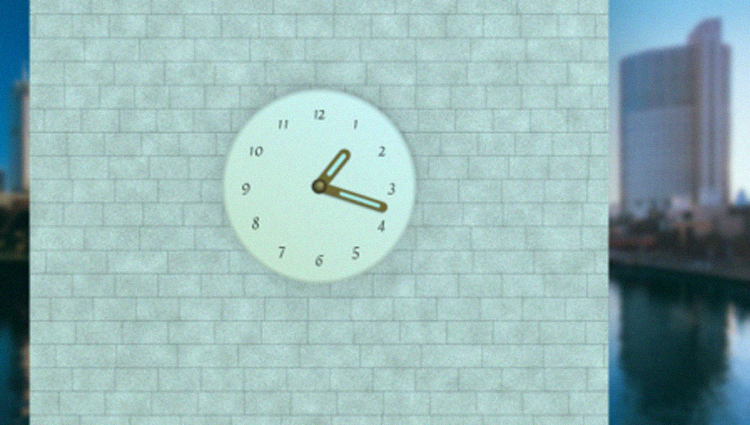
{"hour": 1, "minute": 18}
